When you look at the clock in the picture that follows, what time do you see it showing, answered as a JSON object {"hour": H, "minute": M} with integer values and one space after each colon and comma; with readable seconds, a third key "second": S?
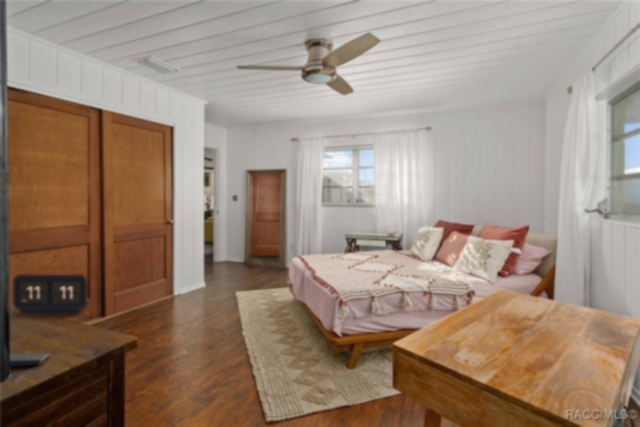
{"hour": 11, "minute": 11}
